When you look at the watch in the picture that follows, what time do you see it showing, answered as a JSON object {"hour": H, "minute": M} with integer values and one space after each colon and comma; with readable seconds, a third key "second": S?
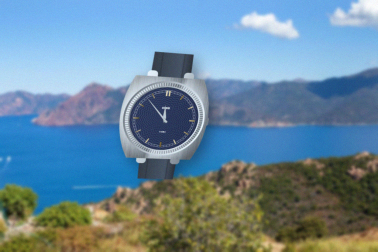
{"hour": 11, "minute": 53}
